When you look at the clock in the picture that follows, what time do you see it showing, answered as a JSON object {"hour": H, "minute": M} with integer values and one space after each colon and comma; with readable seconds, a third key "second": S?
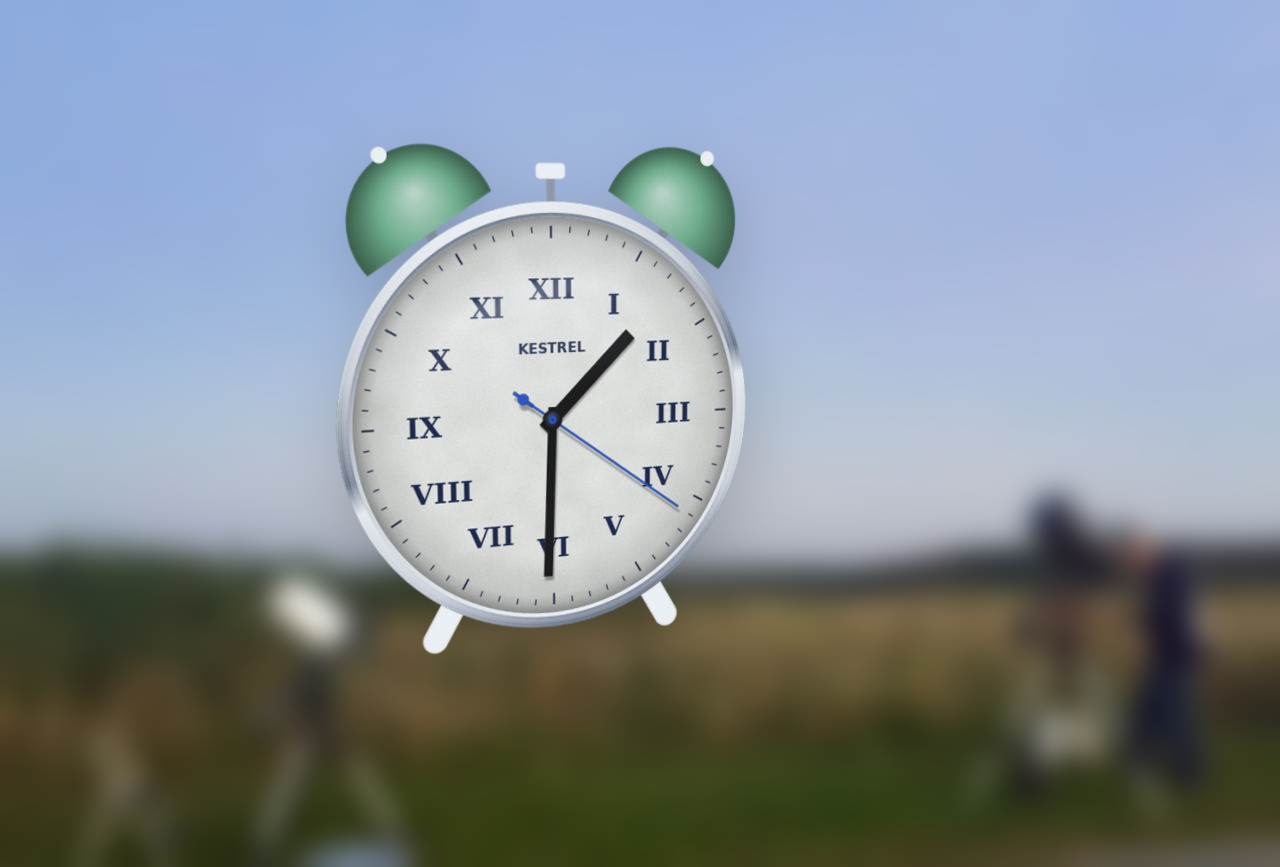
{"hour": 1, "minute": 30, "second": 21}
